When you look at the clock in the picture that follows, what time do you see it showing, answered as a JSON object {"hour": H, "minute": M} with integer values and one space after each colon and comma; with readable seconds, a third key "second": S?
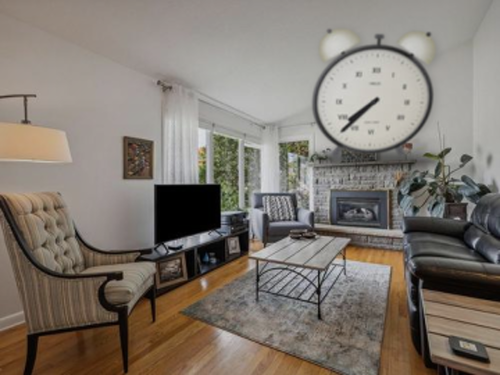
{"hour": 7, "minute": 37}
